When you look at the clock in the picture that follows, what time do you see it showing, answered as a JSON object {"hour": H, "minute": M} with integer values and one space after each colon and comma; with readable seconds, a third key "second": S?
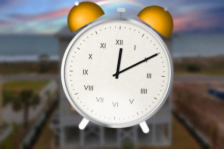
{"hour": 12, "minute": 10}
